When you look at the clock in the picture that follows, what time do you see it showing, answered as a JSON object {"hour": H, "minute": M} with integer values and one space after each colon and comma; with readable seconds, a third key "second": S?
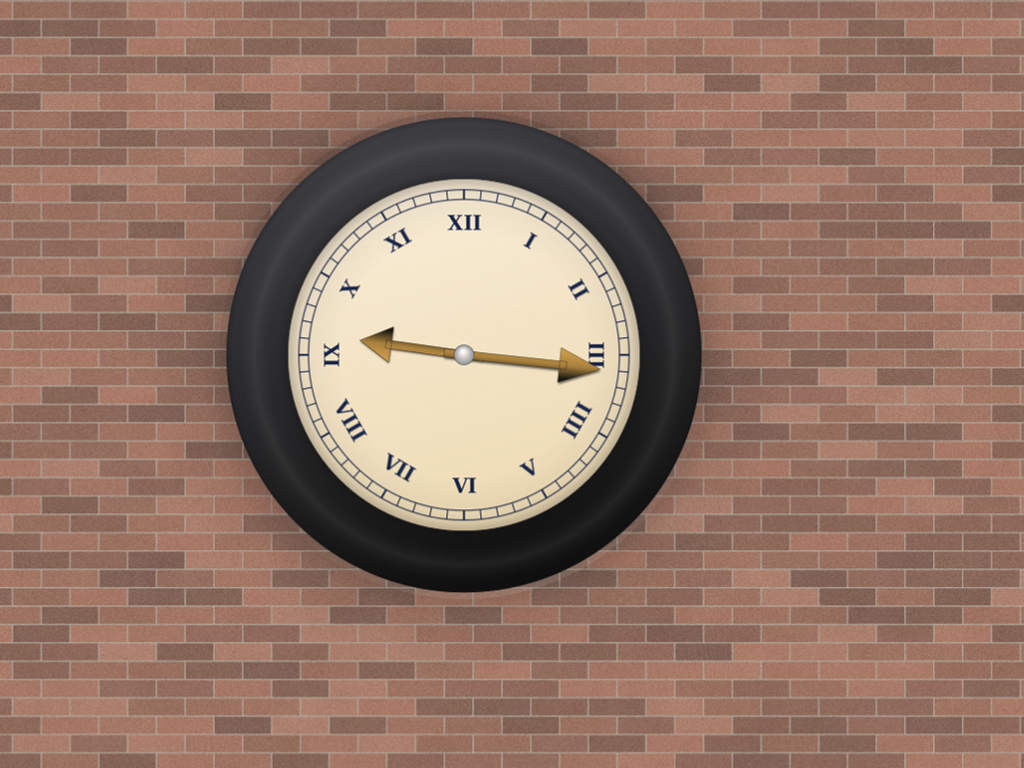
{"hour": 9, "minute": 16}
